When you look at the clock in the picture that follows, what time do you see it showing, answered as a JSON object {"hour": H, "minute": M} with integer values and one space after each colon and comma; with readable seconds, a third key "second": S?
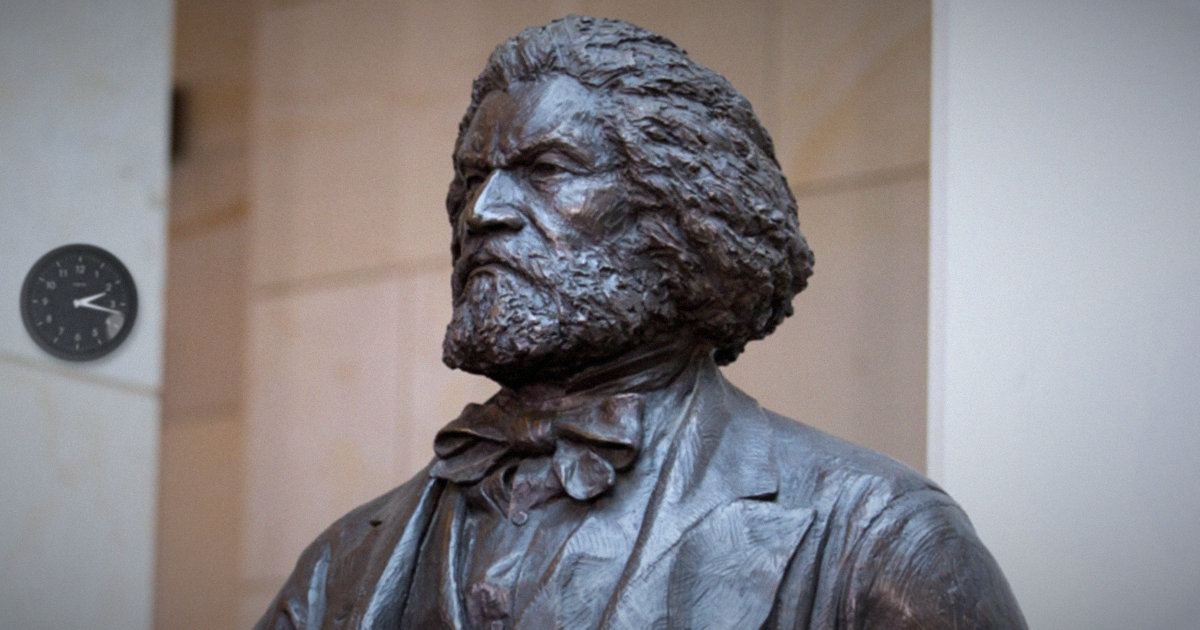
{"hour": 2, "minute": 17}
